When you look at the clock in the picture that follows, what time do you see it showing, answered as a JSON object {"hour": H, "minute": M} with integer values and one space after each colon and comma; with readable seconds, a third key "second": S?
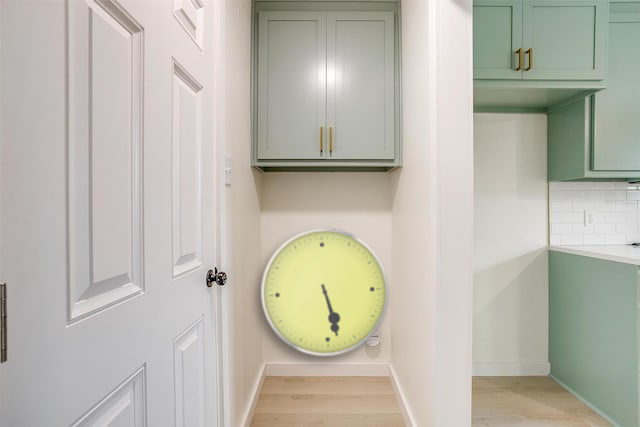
{"hour": 5, "minute": 28}
